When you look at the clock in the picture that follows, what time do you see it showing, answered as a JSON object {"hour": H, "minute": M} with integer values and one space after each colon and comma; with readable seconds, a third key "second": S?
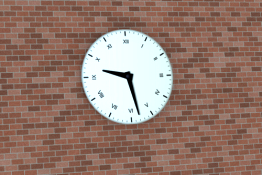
{"hour": 9, "minute": 28}
